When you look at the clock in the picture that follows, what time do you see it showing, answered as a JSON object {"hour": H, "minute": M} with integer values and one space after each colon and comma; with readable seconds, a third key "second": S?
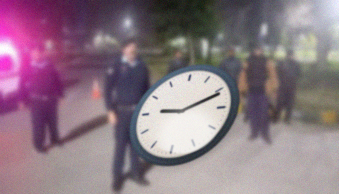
{"hour": 9, "minute": 11}
